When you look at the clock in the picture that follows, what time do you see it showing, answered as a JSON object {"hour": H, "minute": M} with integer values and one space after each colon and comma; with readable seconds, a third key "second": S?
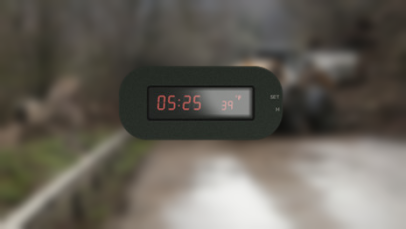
{"hour": 5, "minute": 25}
